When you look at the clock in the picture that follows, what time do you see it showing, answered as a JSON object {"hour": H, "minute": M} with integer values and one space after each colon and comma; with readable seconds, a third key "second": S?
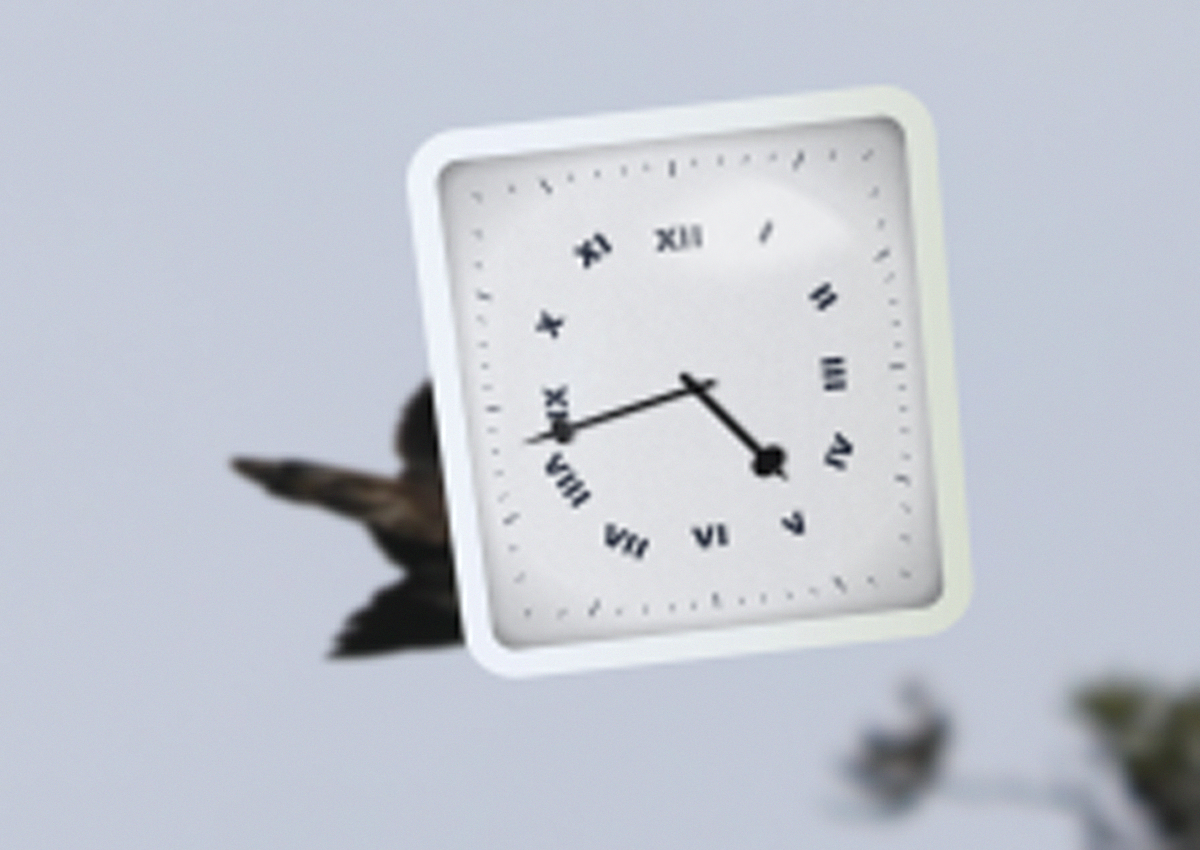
{"hour": 4, "minute": 43}
